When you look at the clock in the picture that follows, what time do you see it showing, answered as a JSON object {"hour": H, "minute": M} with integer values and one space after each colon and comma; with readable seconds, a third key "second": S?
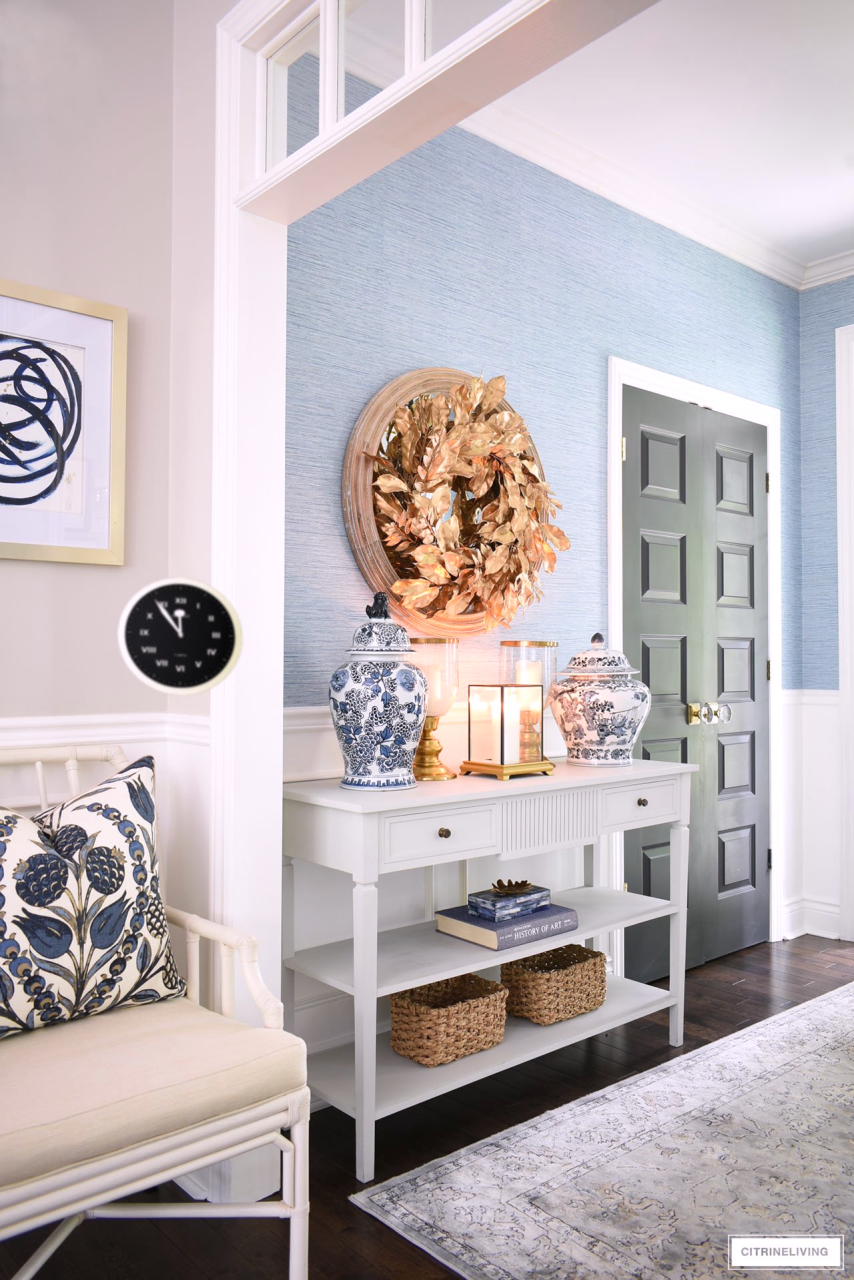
{"hour": 11, "minute": 54}
